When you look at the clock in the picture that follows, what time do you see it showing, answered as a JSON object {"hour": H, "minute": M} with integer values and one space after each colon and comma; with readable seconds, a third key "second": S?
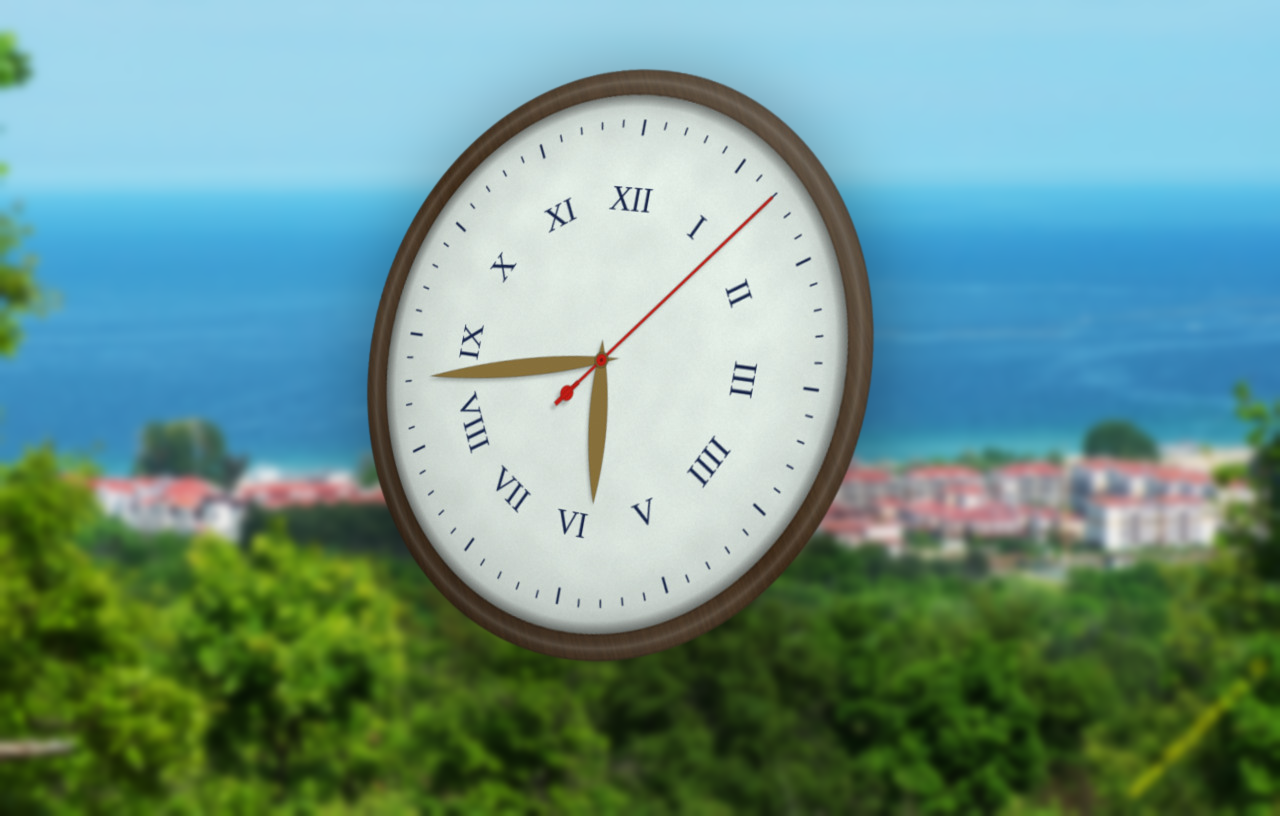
{"hour": 5, "minute": 43, "second": 7}
